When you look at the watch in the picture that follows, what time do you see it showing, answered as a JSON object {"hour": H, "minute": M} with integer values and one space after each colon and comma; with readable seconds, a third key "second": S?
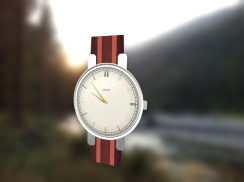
{"hour": 9, "minute": 53}
